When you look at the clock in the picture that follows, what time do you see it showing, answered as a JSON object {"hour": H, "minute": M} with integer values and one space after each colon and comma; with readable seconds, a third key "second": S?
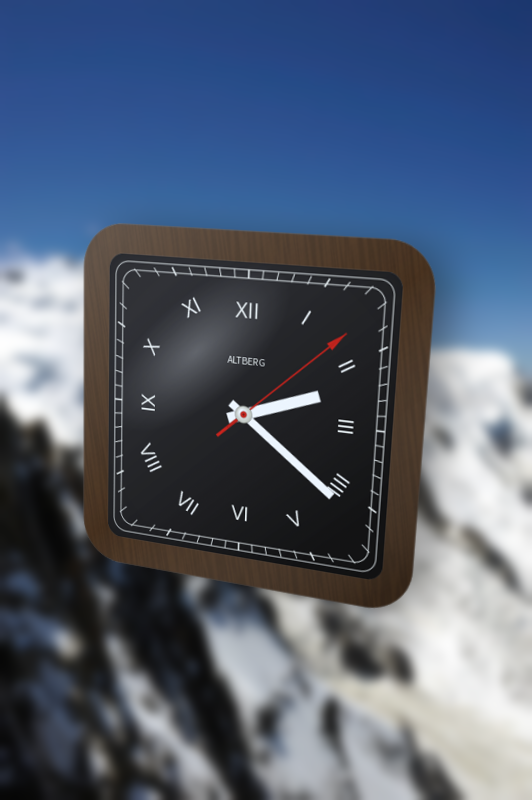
{"hour": 2, "minute": 21, "second": 8}
